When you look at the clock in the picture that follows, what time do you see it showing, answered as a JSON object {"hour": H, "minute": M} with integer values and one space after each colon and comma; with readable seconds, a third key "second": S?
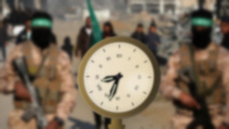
{"hour": 8, "minute": 33}
